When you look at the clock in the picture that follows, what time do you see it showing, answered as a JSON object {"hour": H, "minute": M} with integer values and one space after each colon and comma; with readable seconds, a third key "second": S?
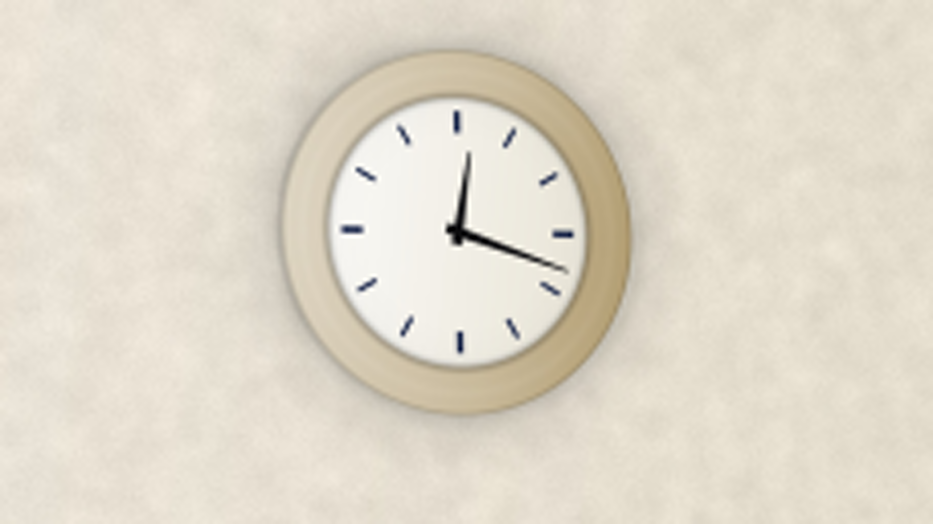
{"hour": 12, "minute": 18}
